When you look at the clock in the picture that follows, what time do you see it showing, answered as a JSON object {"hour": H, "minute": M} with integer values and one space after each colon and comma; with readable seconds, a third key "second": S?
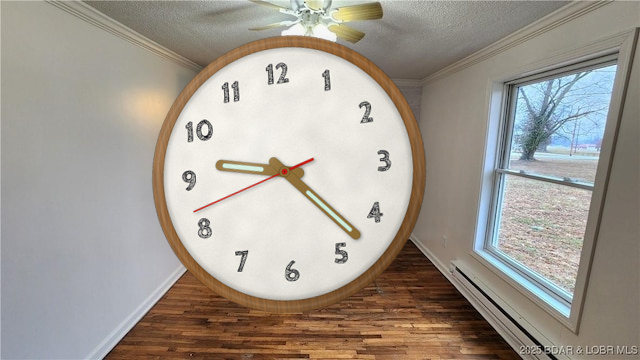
{"hour": 9, "minute": 22, "second": 42}
